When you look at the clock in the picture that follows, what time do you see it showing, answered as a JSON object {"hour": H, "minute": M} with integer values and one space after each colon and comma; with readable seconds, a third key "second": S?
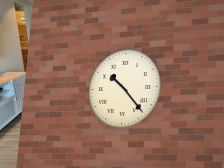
{"hour": 10, "minute": 23}
